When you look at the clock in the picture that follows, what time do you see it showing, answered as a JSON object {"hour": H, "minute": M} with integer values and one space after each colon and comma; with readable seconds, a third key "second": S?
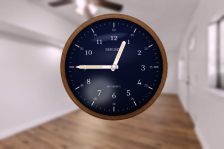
{"hour": 12, "minute": 45}
